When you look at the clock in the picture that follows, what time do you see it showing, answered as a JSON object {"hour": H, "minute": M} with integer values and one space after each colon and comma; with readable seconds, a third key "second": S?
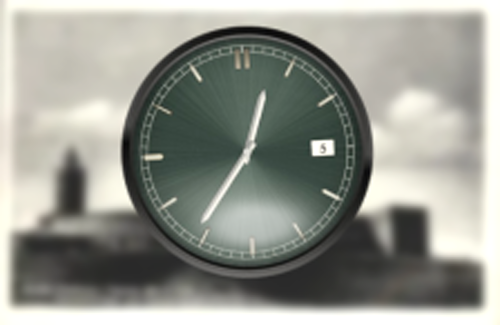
{"hour": 12, "minute": 36}
